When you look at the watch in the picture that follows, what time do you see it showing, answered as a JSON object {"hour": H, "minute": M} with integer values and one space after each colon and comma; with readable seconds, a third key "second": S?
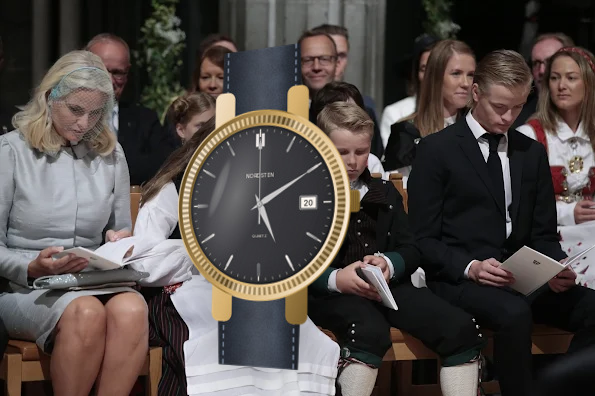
{"hour": 5, "minute": 10, "second": 0}
